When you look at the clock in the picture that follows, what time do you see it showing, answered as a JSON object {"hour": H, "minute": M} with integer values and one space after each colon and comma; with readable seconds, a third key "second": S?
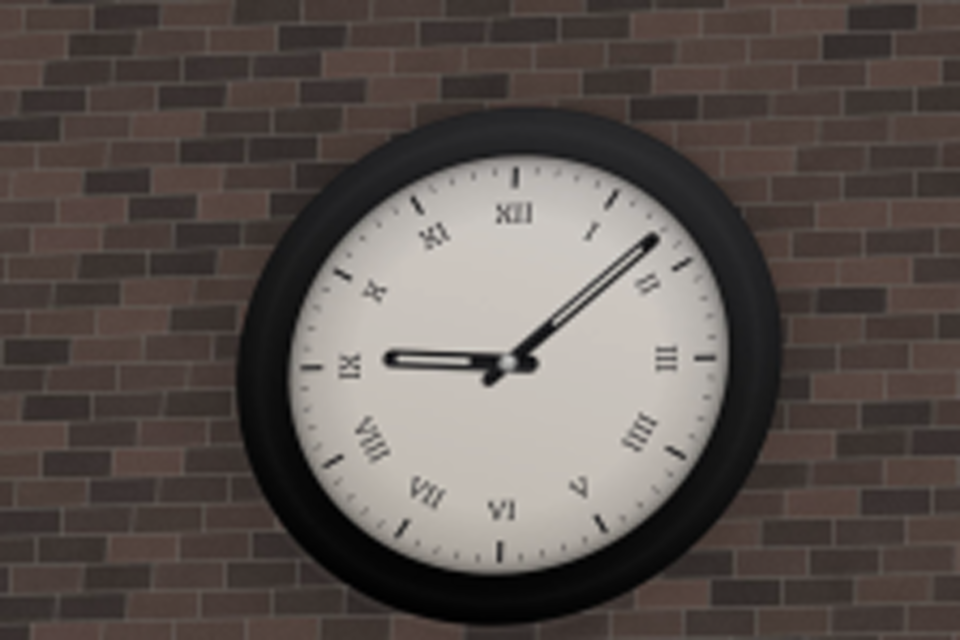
{"hour": 9, "minute": 8}
